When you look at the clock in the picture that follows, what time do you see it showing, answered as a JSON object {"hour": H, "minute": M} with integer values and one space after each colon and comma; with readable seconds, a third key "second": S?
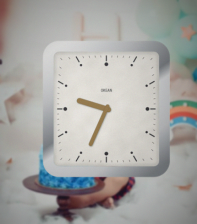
{"hour": 9, "minute": 34}
